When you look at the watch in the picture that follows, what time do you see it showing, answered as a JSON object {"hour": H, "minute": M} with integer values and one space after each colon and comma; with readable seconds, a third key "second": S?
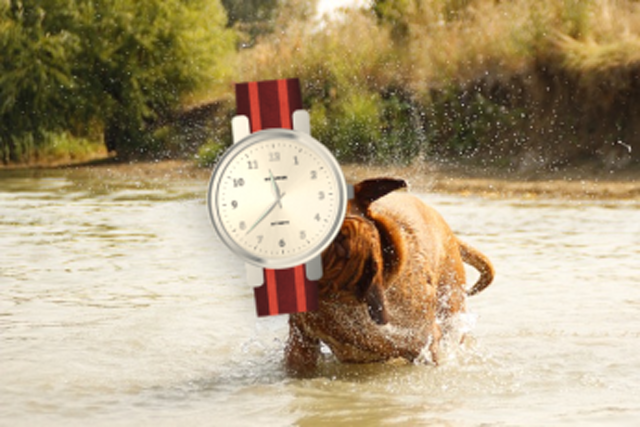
{"hour": 11, "minute": 38}
